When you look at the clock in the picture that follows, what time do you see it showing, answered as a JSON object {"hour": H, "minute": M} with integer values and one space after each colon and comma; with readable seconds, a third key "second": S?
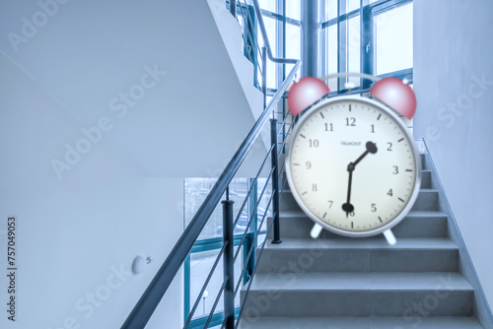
{"hour": 1, "minute": 31}
